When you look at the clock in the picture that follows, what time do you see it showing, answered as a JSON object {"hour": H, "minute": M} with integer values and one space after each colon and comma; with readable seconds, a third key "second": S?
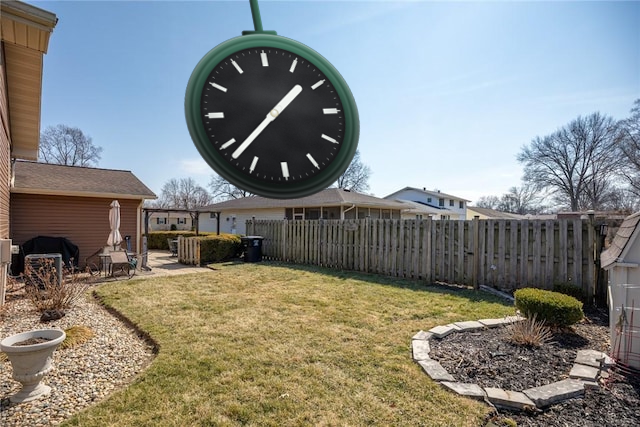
{"hour": 1, "minute": 38}
